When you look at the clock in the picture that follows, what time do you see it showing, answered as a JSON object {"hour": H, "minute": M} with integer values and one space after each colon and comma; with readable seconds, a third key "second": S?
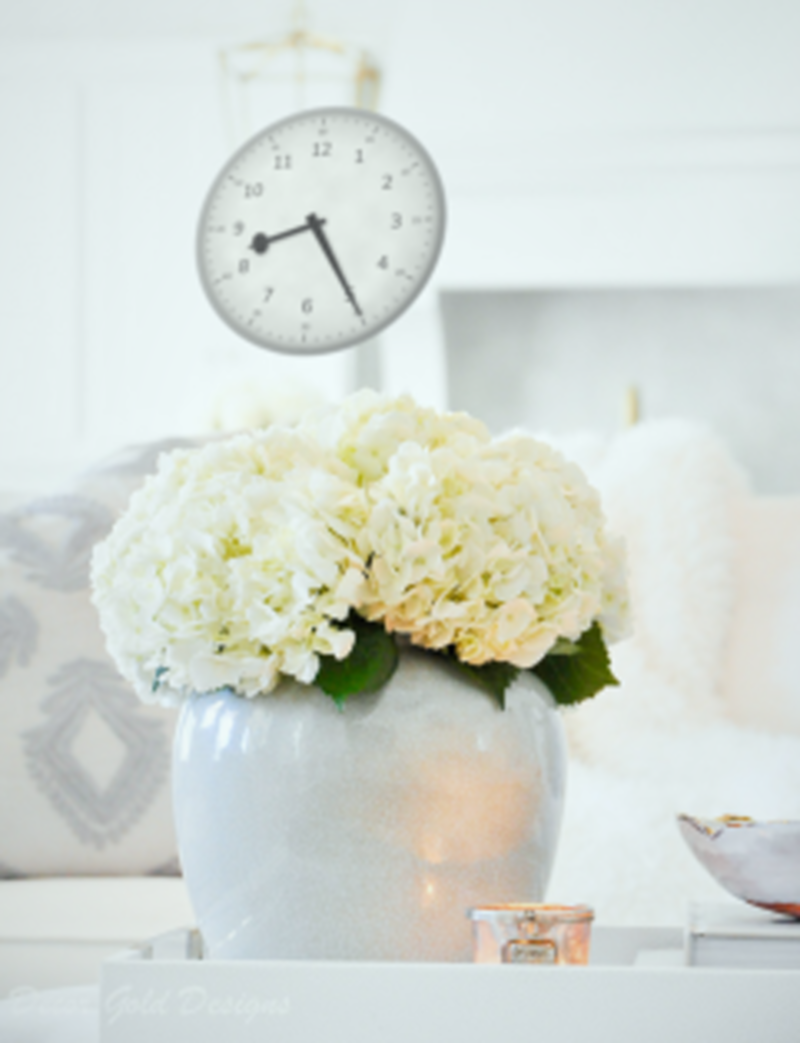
{"hour": 8, "minute": 25}
